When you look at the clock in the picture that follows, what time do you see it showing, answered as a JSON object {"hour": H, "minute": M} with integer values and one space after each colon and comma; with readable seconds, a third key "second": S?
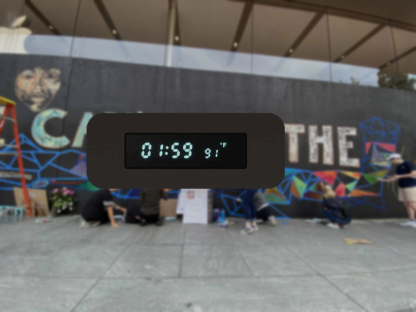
{"hour": 1, "minute": 59}
